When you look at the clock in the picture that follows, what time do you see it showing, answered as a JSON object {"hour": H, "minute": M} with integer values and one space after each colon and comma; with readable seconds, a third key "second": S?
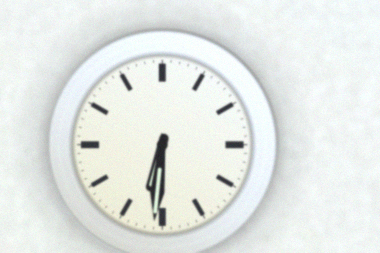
{"hour": 6, "minute": 31}
